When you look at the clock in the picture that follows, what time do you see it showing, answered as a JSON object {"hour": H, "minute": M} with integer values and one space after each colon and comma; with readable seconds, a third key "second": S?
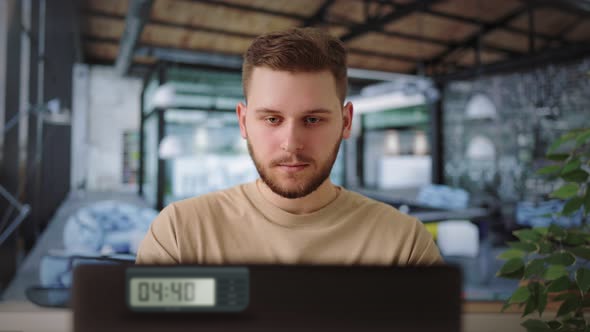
{"hour": 4, "minute": 40}
